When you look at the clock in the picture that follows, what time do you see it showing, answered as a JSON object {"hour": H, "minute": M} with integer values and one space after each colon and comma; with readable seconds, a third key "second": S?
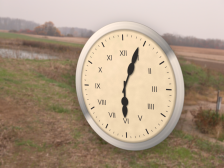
{"hour": 6, "minute": 4}
